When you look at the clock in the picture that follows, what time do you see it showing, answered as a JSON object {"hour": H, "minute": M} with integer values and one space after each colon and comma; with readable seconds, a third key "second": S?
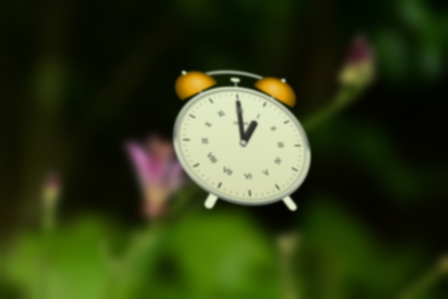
{"hour": 1, "minute": 0}
